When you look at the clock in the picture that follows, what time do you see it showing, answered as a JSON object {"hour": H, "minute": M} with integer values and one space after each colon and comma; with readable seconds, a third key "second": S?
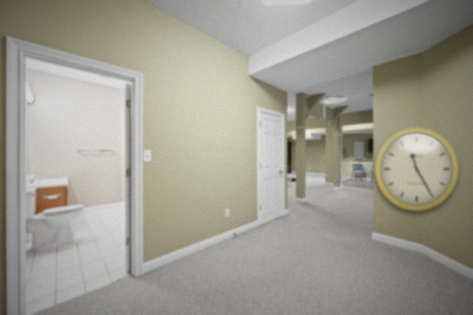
{"hour": 11, "minute": 25}
